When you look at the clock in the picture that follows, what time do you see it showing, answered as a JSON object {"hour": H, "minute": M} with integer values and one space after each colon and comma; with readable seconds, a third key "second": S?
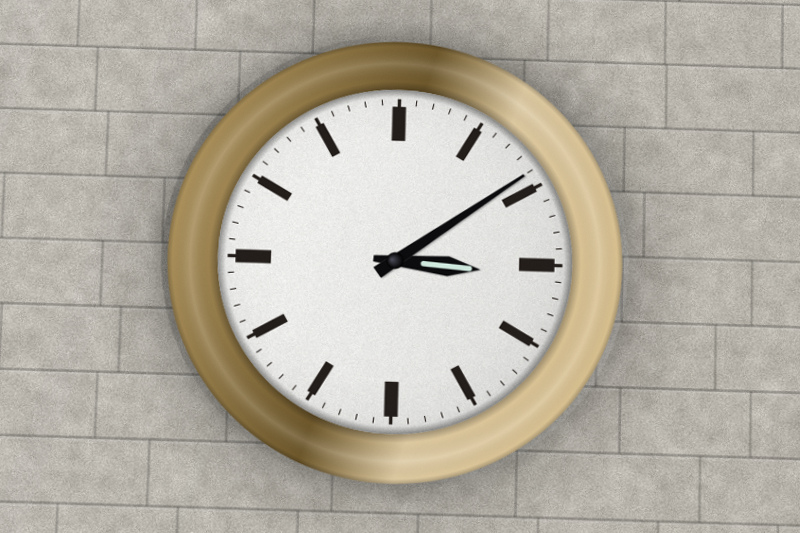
{"hour": 3, "minute": 9}
